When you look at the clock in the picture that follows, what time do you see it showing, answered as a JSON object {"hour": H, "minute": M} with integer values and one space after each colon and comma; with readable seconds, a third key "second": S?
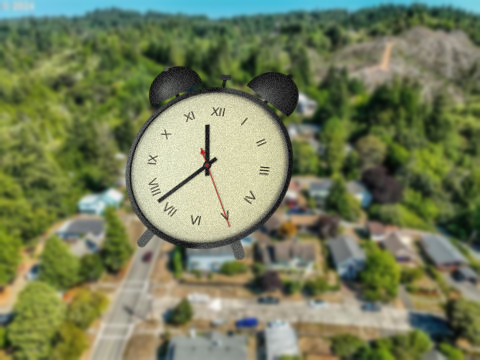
{"hour": 11, "minute": 37, "second": 25}
